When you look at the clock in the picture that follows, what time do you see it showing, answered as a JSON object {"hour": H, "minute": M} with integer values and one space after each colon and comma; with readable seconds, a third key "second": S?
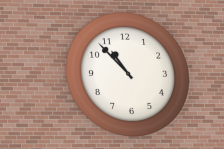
{"hour": 10, "minute": 53}
